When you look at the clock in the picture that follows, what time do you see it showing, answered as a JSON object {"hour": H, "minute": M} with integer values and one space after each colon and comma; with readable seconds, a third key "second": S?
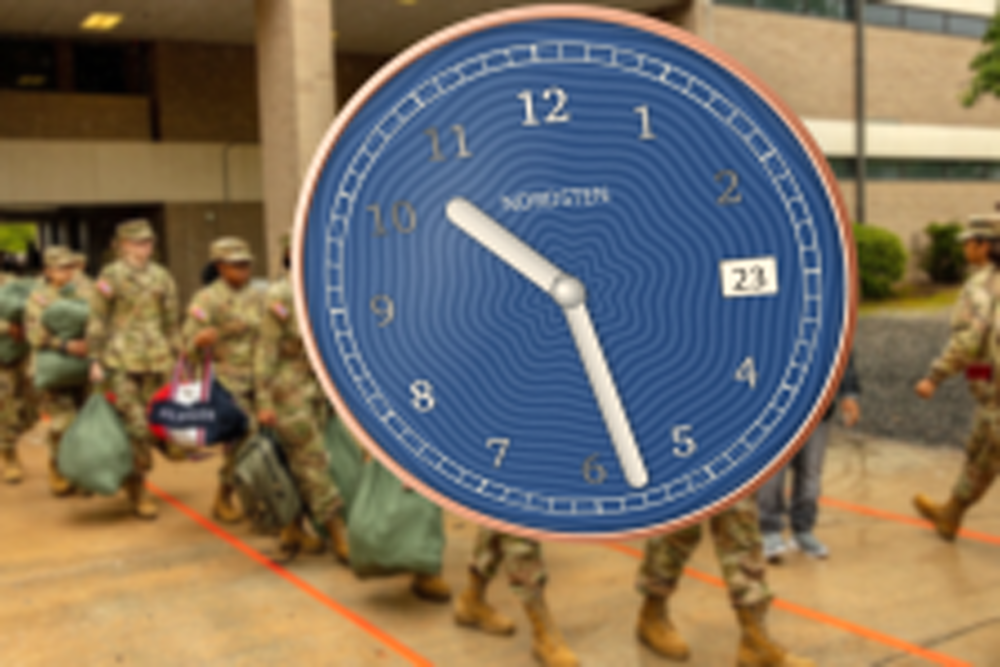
{"hour": 10, "minute": 28}
